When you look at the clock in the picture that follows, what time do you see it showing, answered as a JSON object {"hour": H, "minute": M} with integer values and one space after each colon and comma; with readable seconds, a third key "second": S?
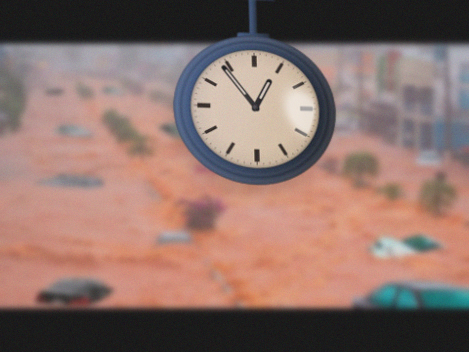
{"hour": 12, "minute": 54}
